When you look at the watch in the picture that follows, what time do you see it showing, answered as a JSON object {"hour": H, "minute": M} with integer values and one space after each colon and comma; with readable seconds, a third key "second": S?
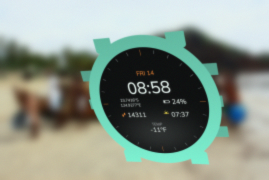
{"hour": 8, "minute": 58}
